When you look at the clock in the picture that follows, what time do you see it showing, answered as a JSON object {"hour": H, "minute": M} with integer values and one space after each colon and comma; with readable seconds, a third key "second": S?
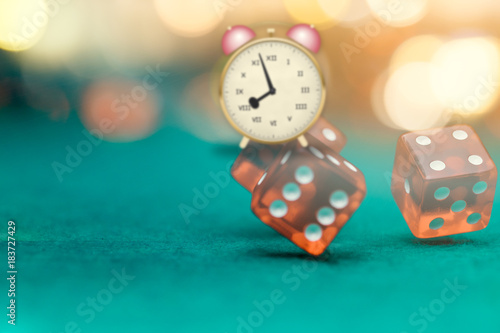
{"hour": 7, "minute": 57}
